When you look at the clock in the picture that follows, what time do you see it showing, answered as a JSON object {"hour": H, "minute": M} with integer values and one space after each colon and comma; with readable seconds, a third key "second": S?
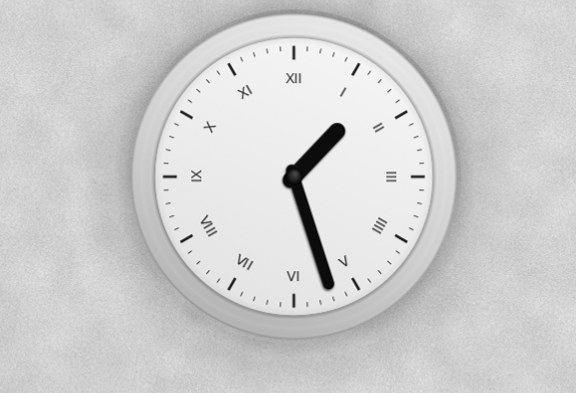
{"hour": 1, "minute": 27}
